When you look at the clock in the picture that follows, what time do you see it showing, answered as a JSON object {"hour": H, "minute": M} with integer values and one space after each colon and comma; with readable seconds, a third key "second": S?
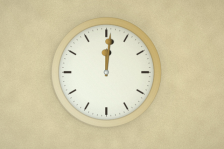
{"hour": 12, "minute": 1}
